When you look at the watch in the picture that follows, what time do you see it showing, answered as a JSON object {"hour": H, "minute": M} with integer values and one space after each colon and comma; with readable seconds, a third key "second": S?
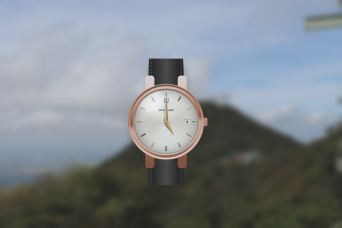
{"hour": 5, "minute": 0}
